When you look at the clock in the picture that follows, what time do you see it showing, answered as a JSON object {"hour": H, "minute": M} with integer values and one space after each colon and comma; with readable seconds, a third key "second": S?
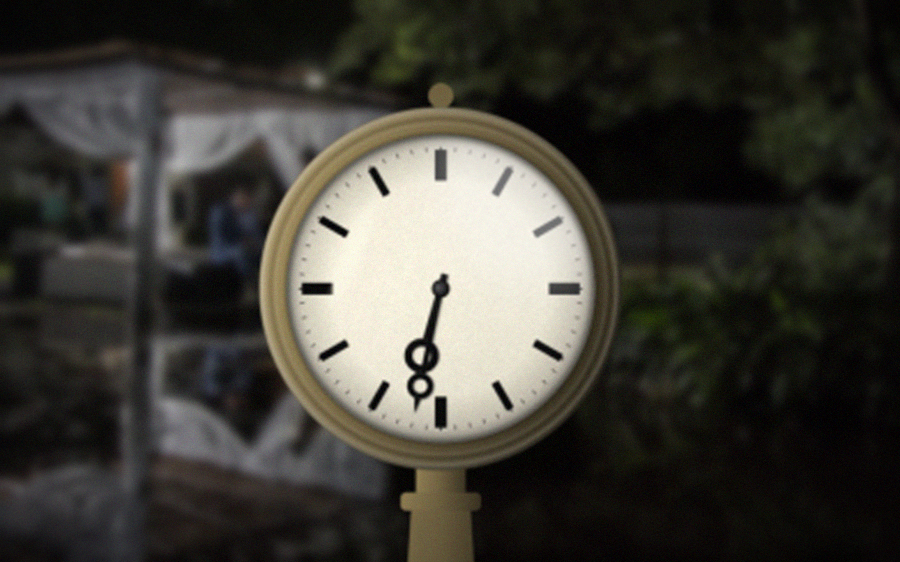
{"hour": 6, "minute": 32}
